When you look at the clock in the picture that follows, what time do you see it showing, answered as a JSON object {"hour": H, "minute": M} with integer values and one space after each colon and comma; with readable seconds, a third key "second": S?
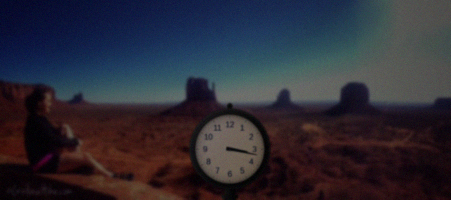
{"hour": 3, "minute": 17}
